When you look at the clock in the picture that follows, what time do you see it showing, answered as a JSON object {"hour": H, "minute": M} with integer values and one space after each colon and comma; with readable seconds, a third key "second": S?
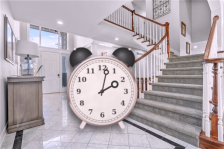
{"hour": 2, "minute": 2}
